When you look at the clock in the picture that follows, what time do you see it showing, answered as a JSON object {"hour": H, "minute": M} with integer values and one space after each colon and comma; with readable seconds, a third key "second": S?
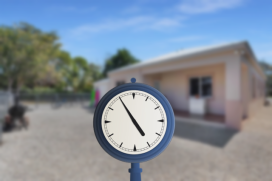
{"hour": 4, "minute": 55}
